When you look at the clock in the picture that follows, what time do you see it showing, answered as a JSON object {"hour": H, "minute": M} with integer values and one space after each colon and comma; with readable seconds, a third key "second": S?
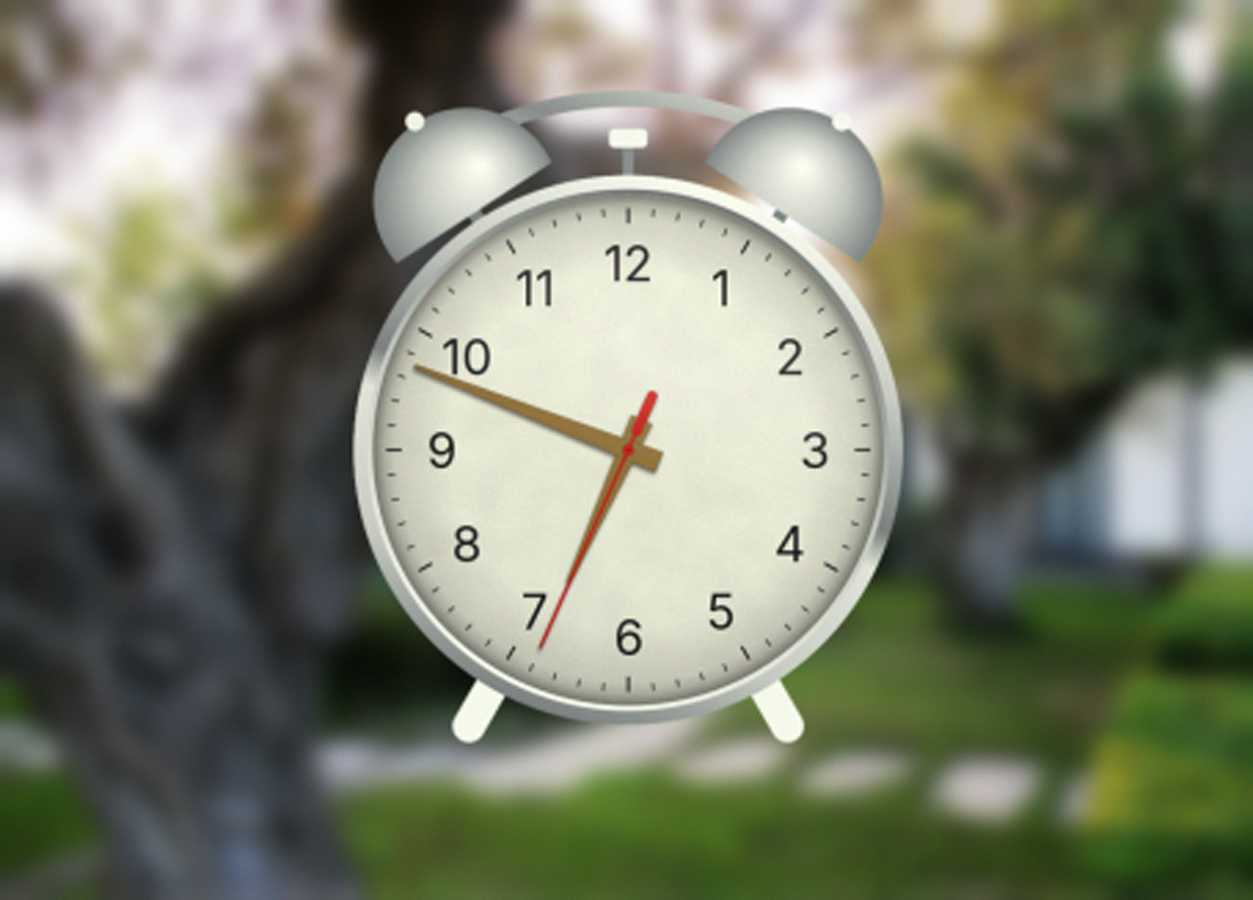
{"hour": 6, "minute": 48, "second": 34}
